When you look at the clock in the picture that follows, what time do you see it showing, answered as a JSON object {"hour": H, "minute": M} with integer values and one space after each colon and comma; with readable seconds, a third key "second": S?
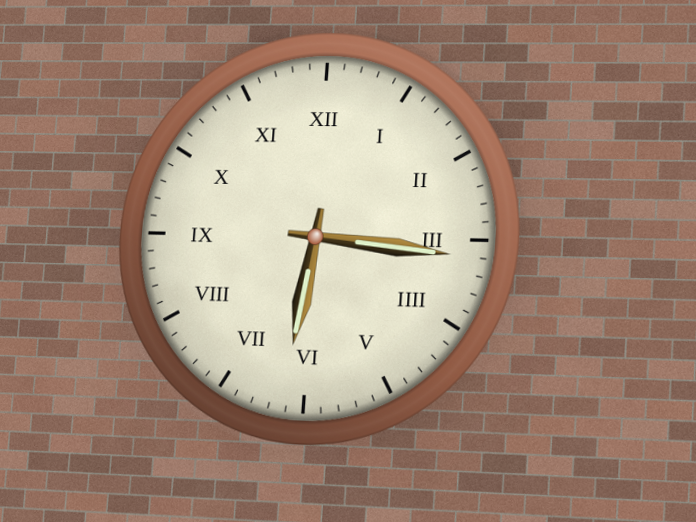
{"hour": 6, "minute": 16}
